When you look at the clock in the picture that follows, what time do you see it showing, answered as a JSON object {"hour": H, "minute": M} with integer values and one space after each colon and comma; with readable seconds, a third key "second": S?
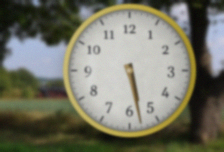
{"hour": 5, "minute": 28}
